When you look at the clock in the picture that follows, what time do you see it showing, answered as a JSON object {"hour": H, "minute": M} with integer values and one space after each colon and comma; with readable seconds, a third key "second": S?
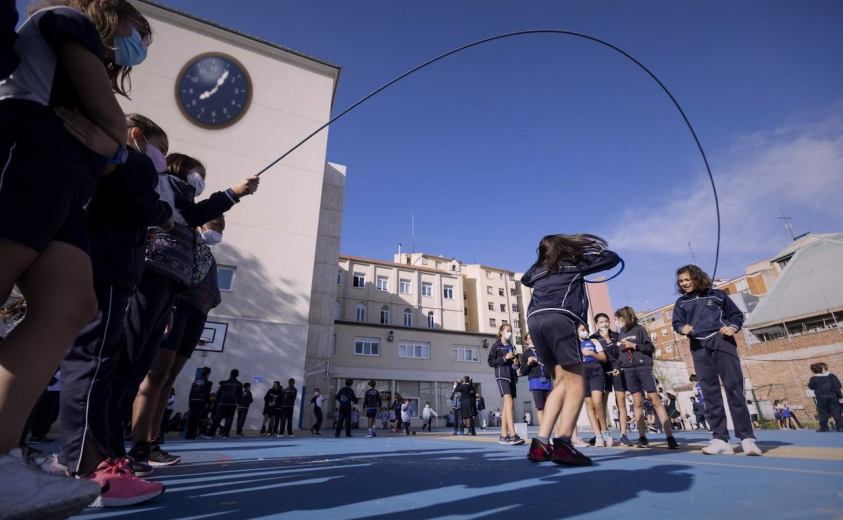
{"hour": 8, "minute": 6}
